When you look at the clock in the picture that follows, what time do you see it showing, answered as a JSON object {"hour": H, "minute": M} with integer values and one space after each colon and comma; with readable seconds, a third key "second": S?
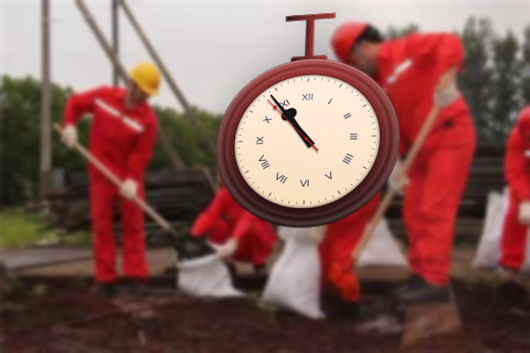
{"hour": 10, "minute": 53, "second": 53}
